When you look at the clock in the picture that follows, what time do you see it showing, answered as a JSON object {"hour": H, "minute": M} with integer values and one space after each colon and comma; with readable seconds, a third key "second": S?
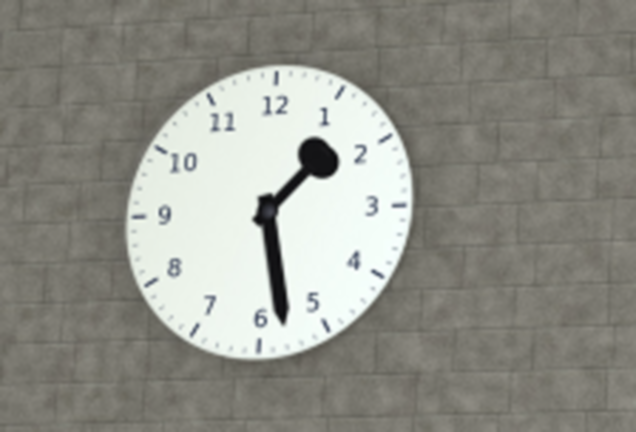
{"hour": 1, "minute": 28}
